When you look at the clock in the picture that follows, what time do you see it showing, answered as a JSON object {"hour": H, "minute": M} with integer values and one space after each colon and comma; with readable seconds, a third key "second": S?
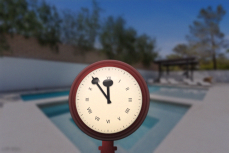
{"hour": 11, "minute": 54}
